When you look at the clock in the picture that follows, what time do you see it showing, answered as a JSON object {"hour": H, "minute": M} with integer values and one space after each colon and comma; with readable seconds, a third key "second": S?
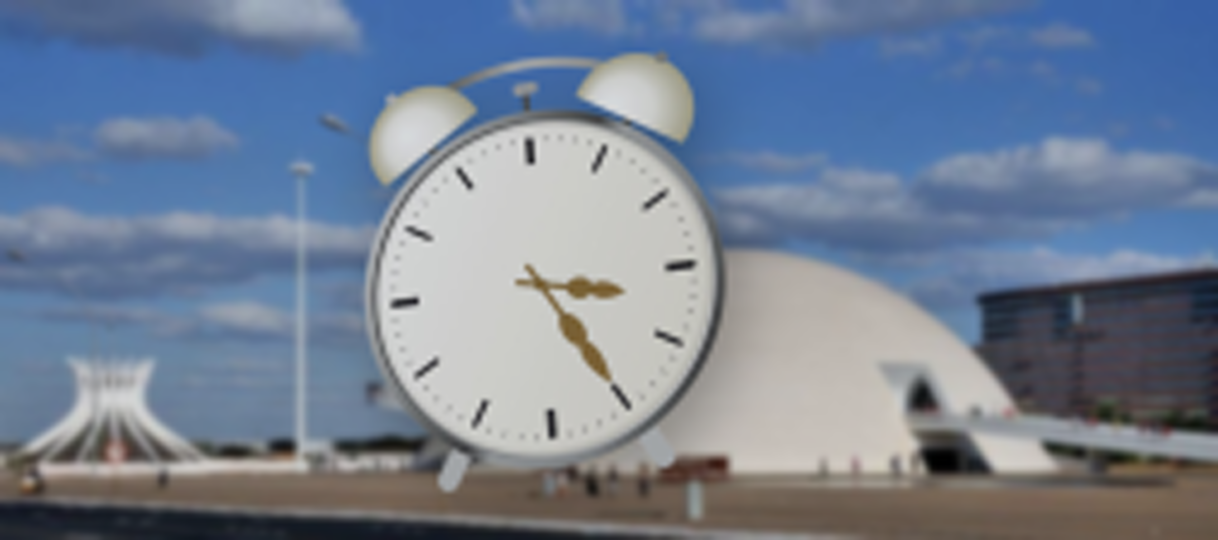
{"hour": 3, "minute": 25}
